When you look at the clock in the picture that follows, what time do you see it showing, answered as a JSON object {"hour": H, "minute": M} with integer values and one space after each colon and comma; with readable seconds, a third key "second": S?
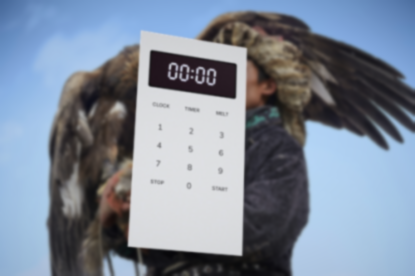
{"hour": 0, "minute": 0}
